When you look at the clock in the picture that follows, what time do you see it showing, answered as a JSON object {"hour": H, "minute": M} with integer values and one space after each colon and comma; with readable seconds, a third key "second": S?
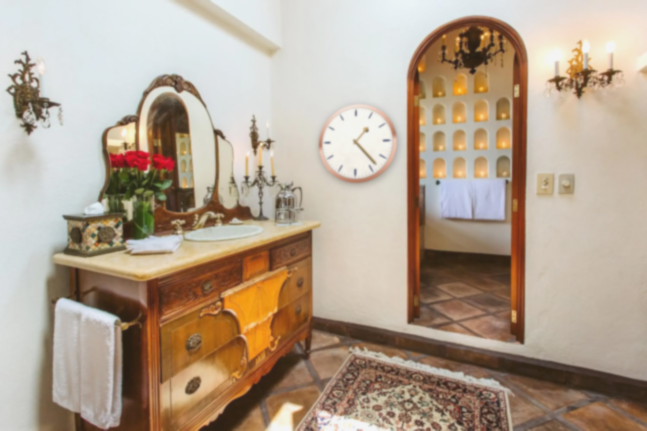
{"hour": 1, "minute": 23}
